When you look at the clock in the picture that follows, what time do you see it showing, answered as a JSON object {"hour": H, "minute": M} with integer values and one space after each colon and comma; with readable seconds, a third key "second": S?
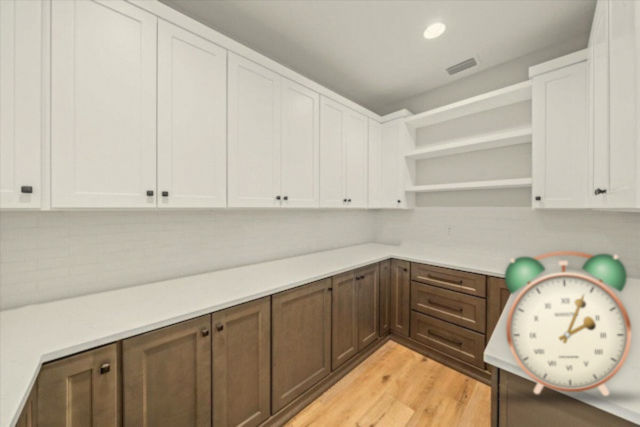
{"hour": 2, "minute": 4}
